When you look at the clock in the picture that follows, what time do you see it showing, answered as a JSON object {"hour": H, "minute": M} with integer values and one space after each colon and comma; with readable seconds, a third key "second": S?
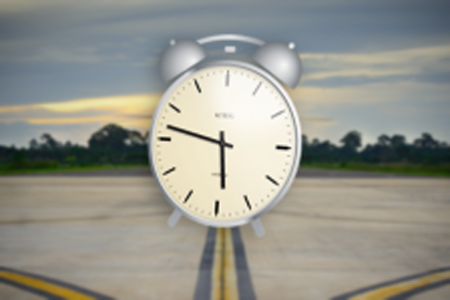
{"hour": 5, "minute": 47}
